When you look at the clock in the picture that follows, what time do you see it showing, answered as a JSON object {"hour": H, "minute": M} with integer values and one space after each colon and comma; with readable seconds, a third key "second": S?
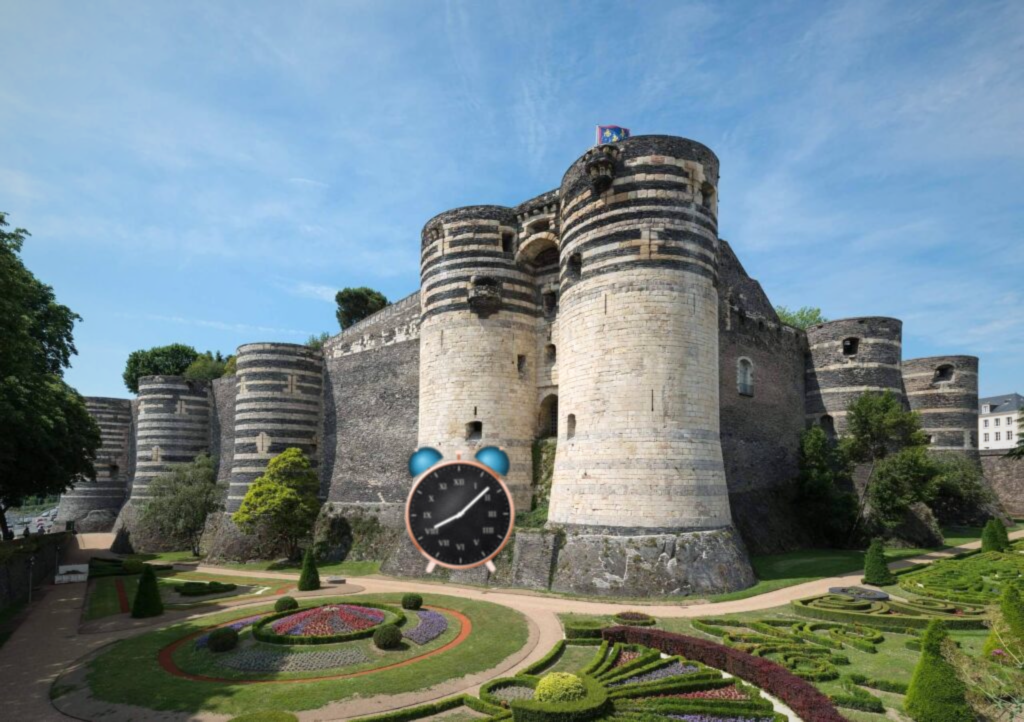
{"hour": 8, "minute": 8}
